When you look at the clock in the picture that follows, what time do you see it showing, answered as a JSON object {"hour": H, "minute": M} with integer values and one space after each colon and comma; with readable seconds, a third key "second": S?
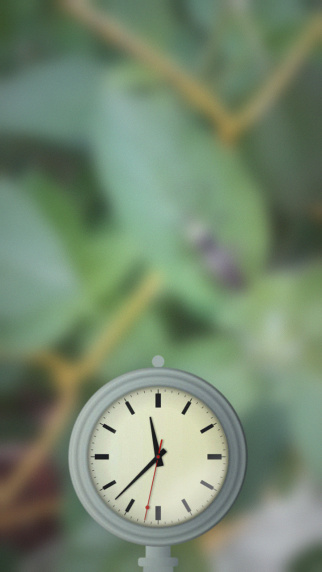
{"hour": 11, "minute": 37, "second": 32}
